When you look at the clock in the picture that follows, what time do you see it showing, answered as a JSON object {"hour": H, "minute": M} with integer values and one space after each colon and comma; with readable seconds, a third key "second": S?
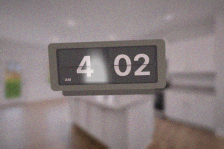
{"hour": 4, "minute": 2}
